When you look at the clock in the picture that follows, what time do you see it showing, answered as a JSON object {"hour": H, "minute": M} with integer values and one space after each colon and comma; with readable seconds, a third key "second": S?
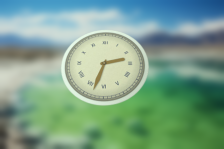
{"hour": 2, "minute": 33}
